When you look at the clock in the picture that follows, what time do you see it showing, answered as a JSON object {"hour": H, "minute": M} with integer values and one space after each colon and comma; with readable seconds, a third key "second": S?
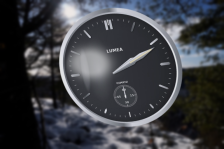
{"hour": 2, "minute": 11}
